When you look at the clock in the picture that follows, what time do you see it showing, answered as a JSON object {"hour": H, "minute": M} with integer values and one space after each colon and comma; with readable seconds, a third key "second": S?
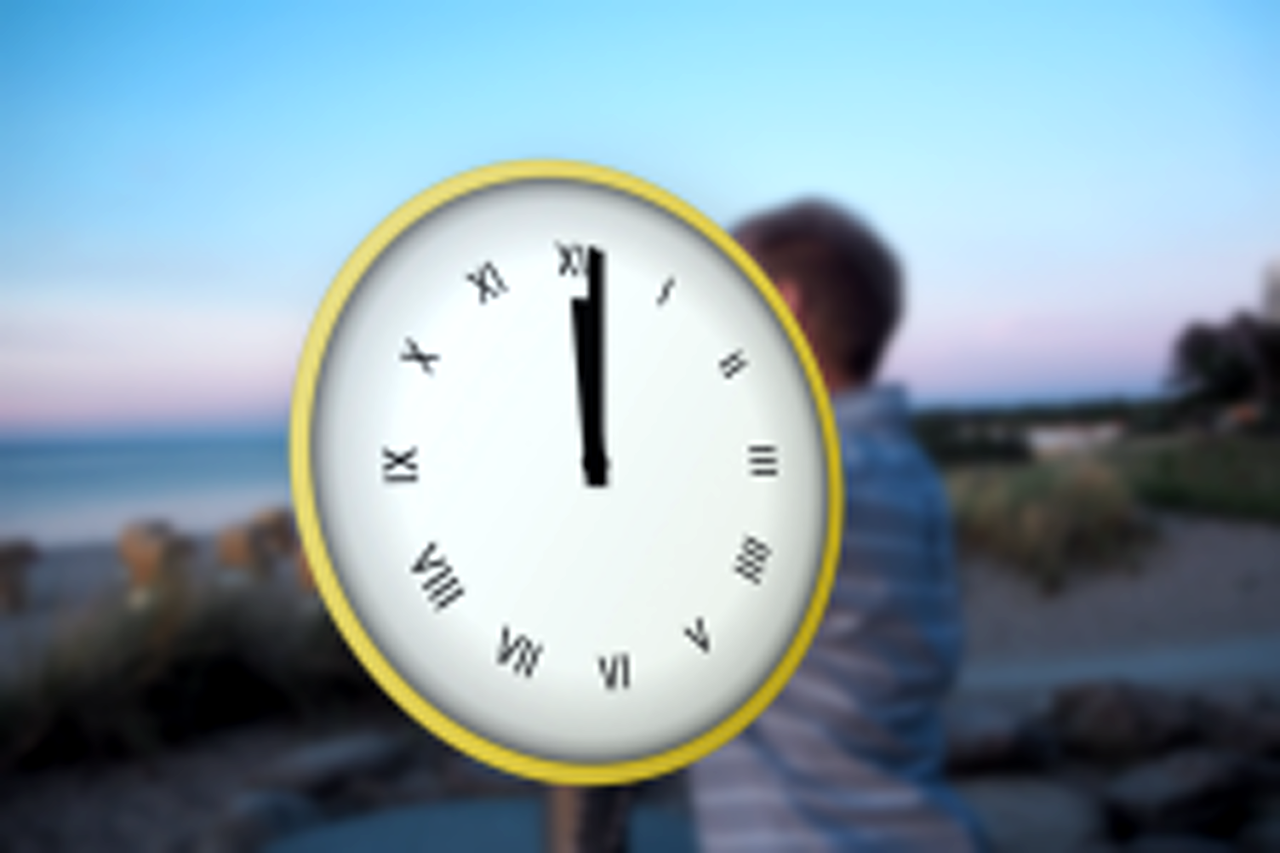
{"hour": 12, "minute": 1}
